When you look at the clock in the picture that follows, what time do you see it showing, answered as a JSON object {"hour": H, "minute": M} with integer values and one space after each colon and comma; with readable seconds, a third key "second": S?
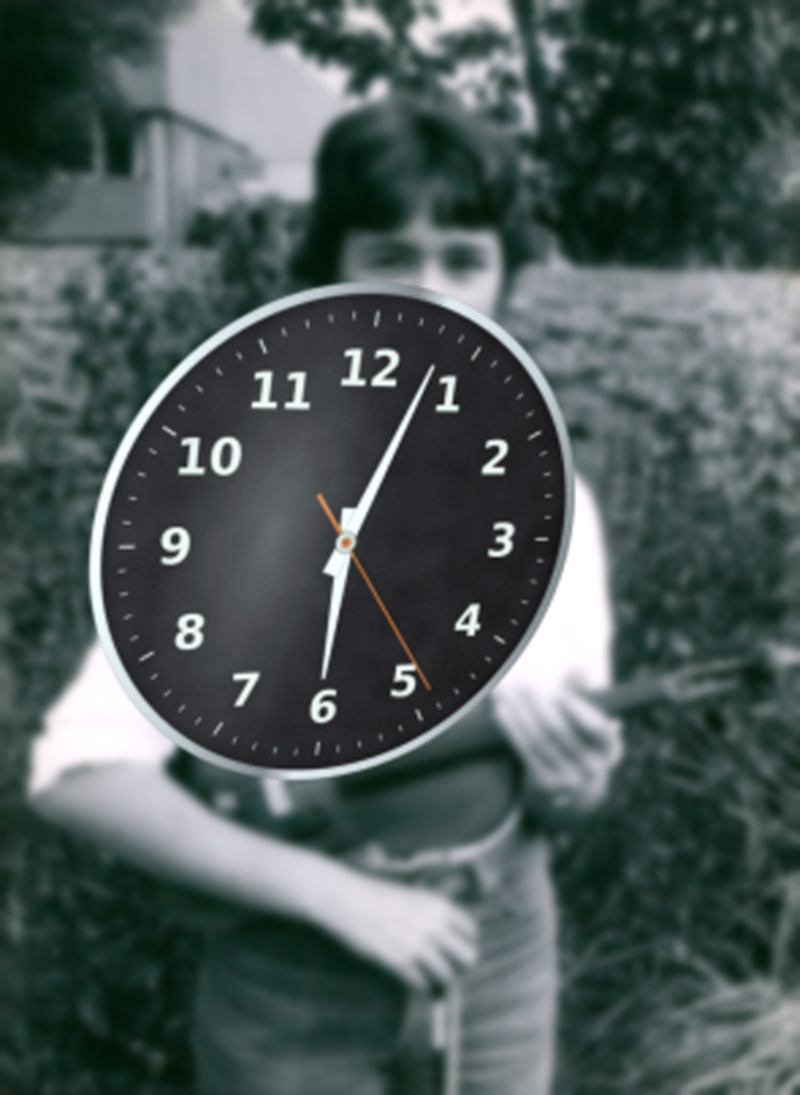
{"hour": 6, "minute": 3, "second": 24}
